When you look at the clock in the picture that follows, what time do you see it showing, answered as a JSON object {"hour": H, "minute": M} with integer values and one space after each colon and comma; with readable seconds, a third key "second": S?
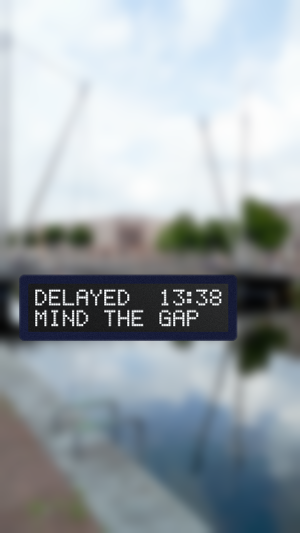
{"hour": 13, "minute": 38}
